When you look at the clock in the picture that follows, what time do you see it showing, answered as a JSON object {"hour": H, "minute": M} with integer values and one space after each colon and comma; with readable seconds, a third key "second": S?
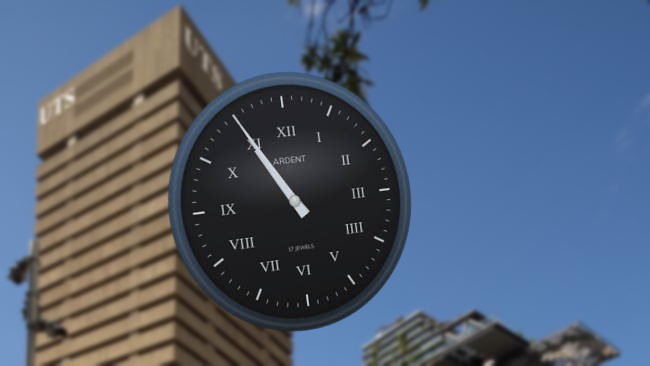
{"hour": 10, "minute": 55}
